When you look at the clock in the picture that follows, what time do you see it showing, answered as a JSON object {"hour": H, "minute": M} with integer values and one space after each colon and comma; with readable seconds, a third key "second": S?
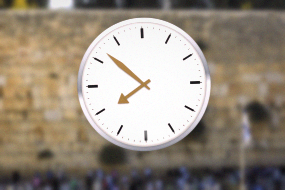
{"hour": 7, "minute": 52}
